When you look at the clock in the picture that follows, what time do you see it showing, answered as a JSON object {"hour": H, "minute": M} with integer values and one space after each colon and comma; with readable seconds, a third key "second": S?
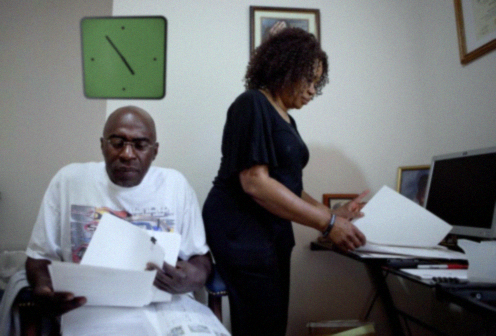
{"hour": 4, "minute": 54}
